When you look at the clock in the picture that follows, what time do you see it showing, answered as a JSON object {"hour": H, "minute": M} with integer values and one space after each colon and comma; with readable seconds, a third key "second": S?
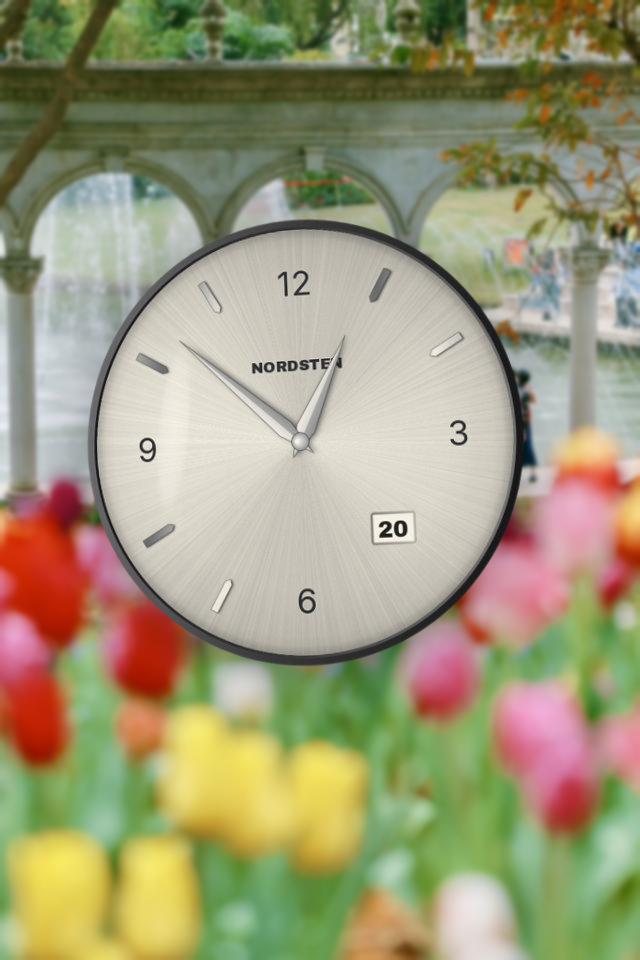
{"hour": 12, "minute": 52}
